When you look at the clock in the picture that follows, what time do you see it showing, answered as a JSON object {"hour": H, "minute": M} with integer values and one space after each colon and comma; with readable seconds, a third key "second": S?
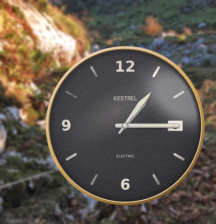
{"hour": 1, "minute": 15}
